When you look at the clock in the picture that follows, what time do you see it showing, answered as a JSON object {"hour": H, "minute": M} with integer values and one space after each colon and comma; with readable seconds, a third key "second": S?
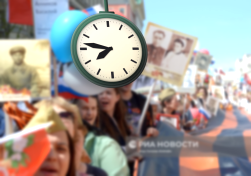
{"hour": 7, "minute": 47}
